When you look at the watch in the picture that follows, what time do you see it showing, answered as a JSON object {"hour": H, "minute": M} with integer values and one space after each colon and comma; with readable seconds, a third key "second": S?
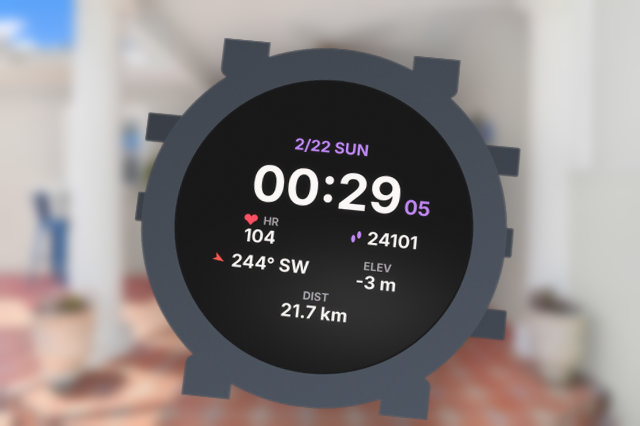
{"hour": 0, "minute": 29, "second": 5}
